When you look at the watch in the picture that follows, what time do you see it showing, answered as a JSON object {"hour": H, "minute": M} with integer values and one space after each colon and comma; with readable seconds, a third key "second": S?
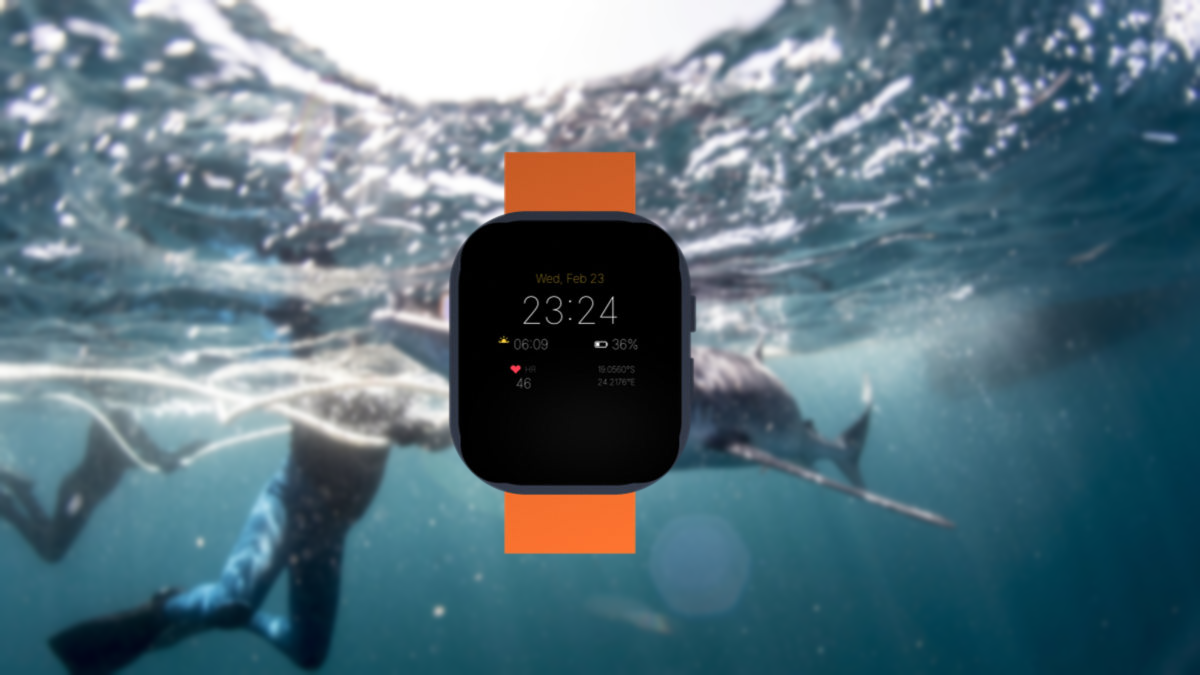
{"hour": 23, "minute": 24}
